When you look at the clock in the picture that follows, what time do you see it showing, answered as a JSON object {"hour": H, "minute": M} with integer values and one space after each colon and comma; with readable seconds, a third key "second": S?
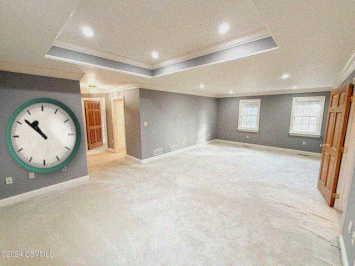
{"hour": 10, "minute": 52}
